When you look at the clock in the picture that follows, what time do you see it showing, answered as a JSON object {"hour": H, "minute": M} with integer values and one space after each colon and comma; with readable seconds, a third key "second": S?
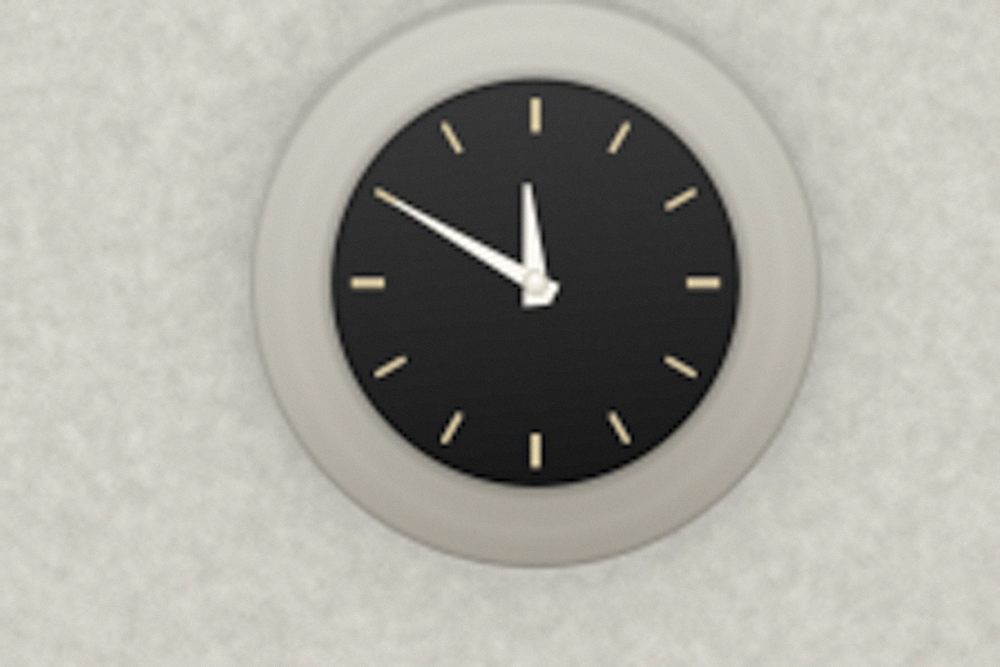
{"hour": 11, "minute": 50}
